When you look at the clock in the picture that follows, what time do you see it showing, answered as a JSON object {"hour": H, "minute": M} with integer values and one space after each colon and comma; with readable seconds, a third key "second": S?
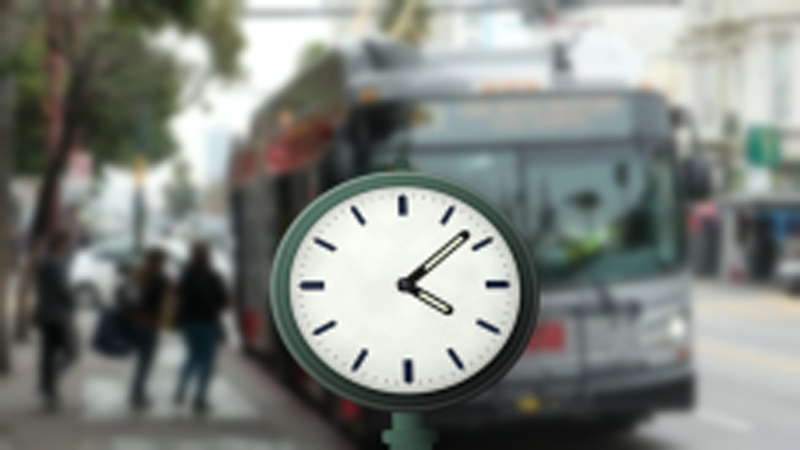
{"hour": 4, "minute": 8}
